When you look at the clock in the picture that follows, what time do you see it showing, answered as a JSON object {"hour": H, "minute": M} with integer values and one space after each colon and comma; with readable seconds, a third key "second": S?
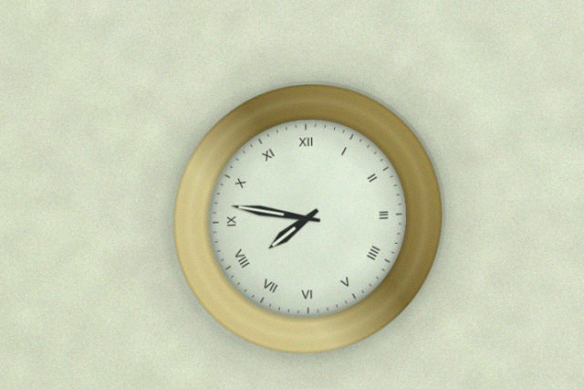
{"hour": 7, "minute": 47}
